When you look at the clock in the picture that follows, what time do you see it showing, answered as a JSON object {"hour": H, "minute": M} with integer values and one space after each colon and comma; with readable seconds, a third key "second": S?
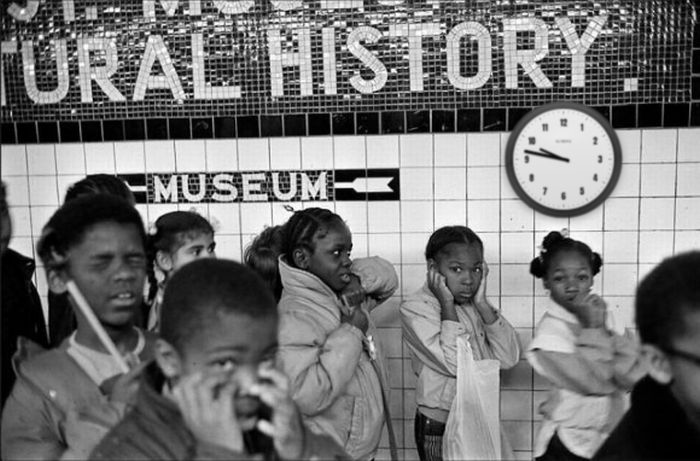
{"hour": 9, "minute": 47}
